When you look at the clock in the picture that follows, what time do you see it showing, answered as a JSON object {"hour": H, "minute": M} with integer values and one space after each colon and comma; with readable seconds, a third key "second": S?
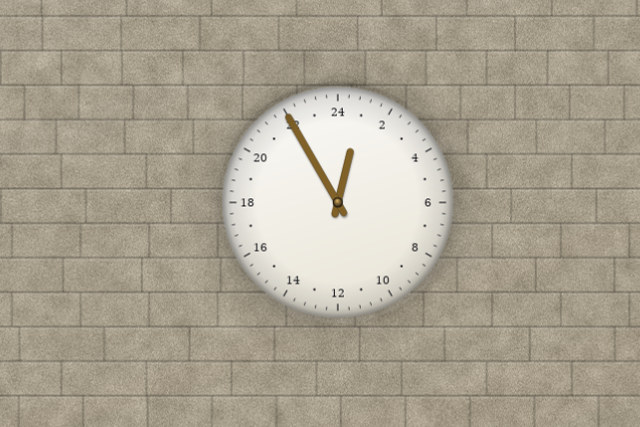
{"hour": 0, "minute": 55}
